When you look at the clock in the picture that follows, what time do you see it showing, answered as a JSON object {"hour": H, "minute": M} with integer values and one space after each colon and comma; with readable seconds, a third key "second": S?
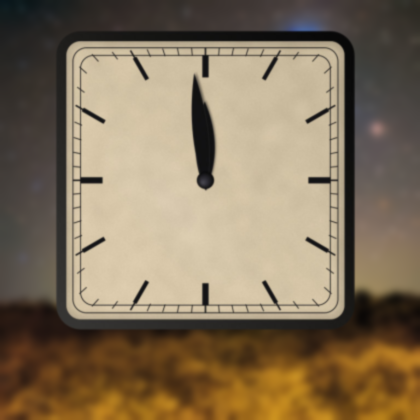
{"hour": 11, "minute": 59}
